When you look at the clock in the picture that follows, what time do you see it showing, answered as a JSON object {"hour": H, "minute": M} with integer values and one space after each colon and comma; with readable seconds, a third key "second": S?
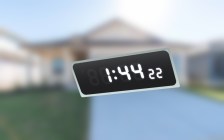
{"hour": 1, "minute": 44, "second": 22}
